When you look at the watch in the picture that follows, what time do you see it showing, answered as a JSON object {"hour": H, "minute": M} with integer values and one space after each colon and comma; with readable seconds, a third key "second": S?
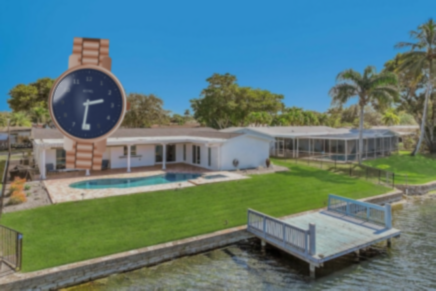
{"hour": 2, "minute": 31}
